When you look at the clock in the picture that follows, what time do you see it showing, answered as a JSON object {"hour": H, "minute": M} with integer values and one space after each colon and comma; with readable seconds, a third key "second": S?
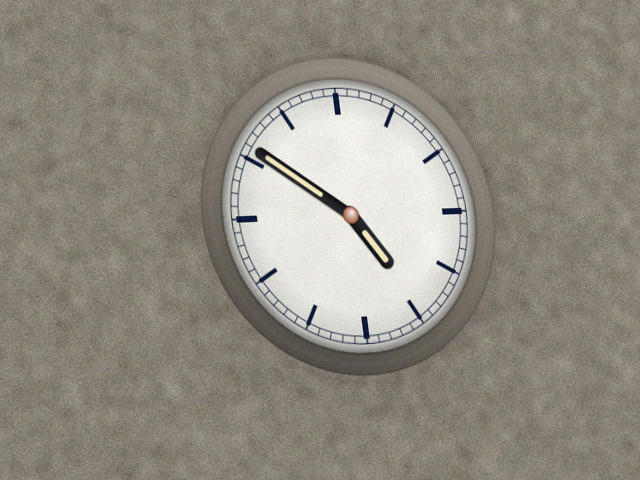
{"hour": 4, "minute": 51}
